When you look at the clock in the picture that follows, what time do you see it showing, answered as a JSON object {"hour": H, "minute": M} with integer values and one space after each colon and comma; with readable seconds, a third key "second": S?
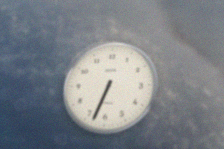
{"hour": 6, "minute": 33}
